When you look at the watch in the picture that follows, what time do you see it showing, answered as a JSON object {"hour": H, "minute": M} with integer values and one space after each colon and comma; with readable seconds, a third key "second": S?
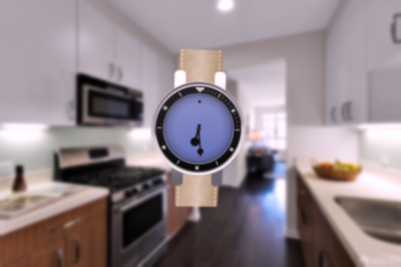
{"hour": 6, "minute": 29}
